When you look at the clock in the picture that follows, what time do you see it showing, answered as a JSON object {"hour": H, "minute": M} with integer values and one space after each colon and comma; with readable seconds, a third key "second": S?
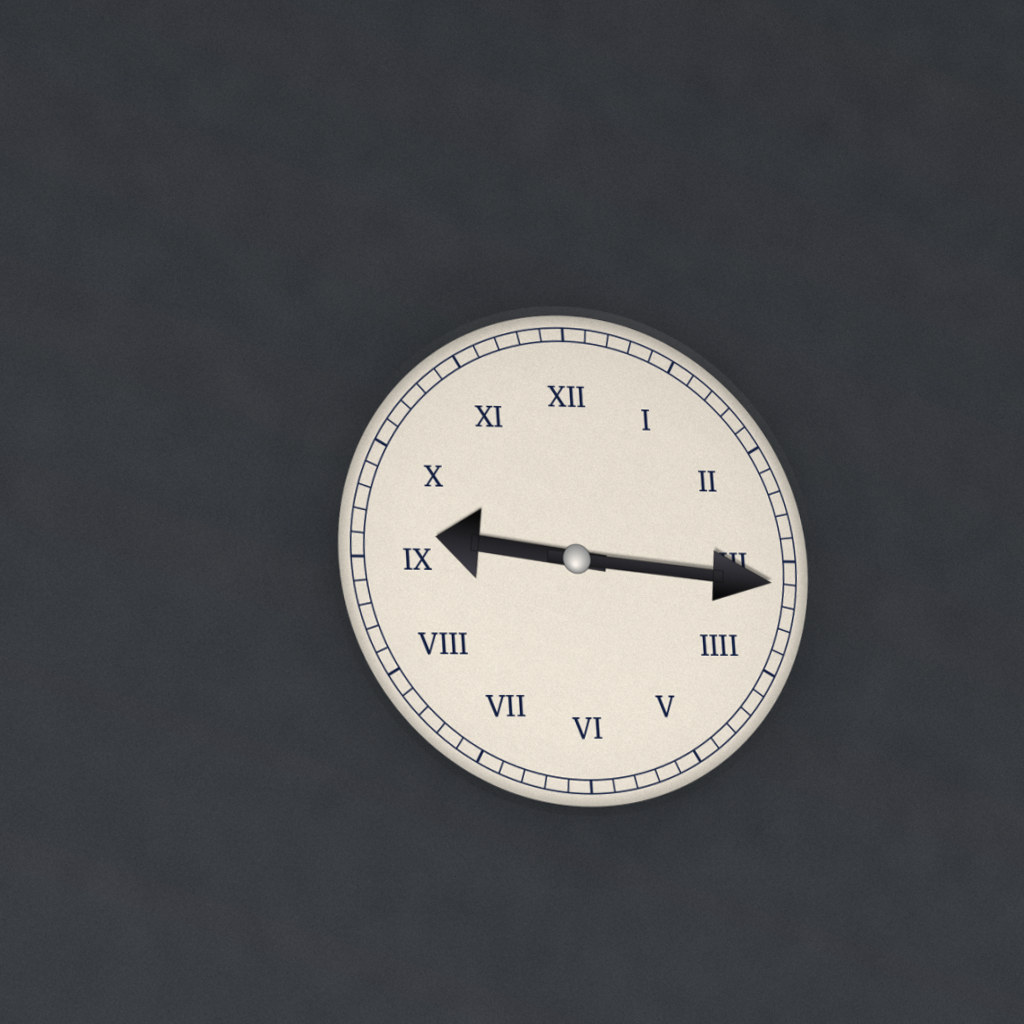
{"hour": 9, "minute": 16}
